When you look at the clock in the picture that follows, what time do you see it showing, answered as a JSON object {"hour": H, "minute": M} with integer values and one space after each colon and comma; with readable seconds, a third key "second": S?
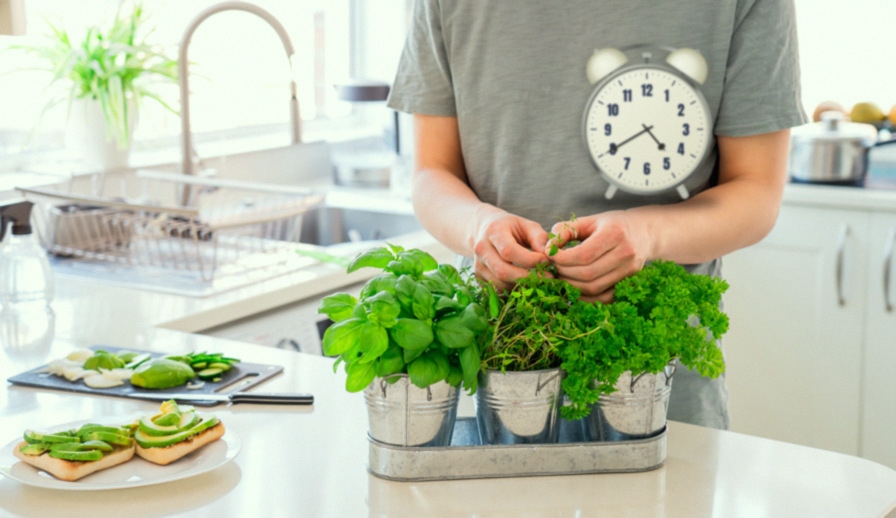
{"hour": 4, "minute": 40}
